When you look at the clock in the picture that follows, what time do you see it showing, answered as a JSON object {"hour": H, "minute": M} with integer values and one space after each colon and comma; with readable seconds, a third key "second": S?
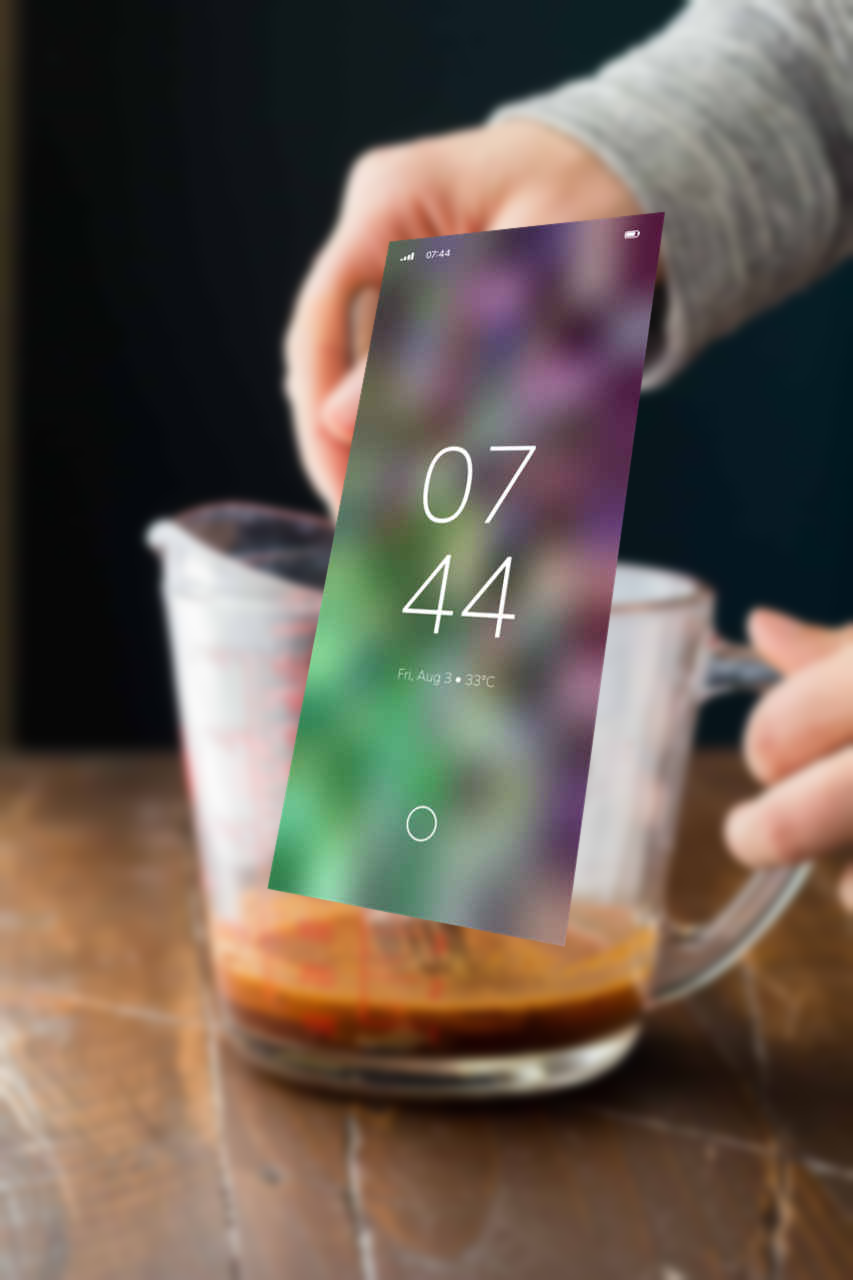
{"hour": 7, "minute": 44}
